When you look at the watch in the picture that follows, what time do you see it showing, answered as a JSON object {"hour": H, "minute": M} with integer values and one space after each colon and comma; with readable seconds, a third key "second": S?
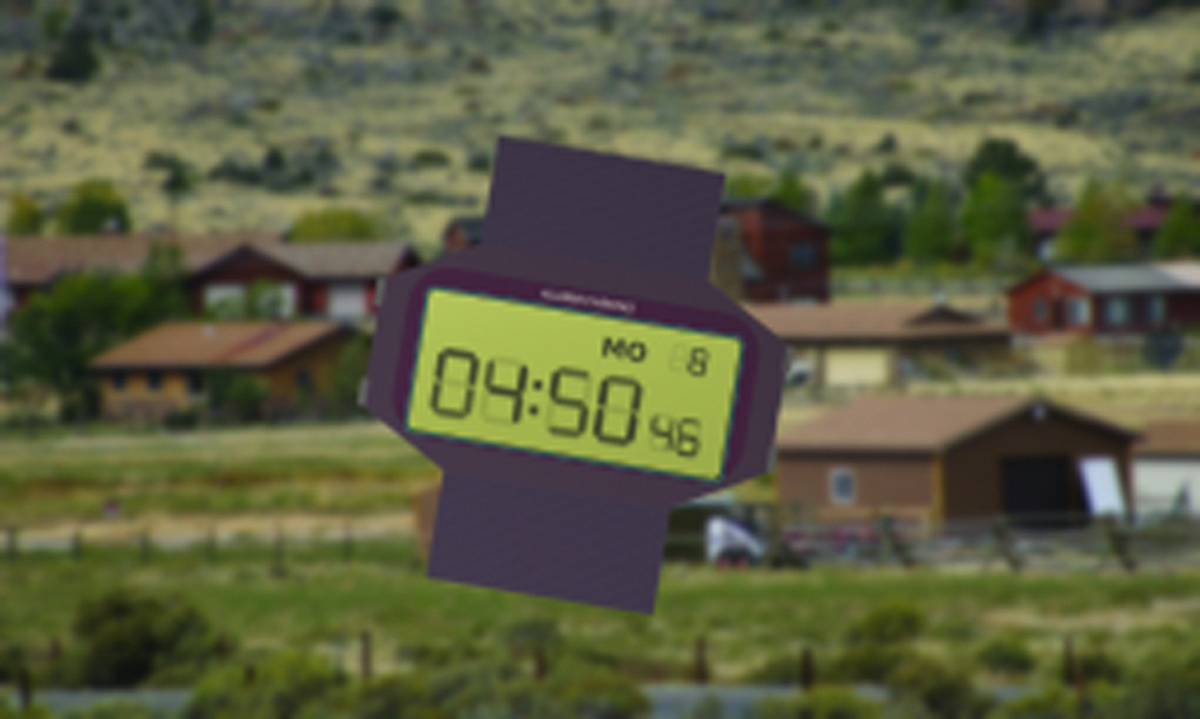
{"hour": 4, "minute": 50, "second": 46}
